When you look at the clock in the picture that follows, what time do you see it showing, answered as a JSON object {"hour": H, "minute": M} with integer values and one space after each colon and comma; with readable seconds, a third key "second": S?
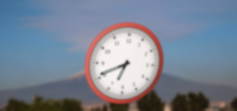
{"hour": 6, "minute": 41}
